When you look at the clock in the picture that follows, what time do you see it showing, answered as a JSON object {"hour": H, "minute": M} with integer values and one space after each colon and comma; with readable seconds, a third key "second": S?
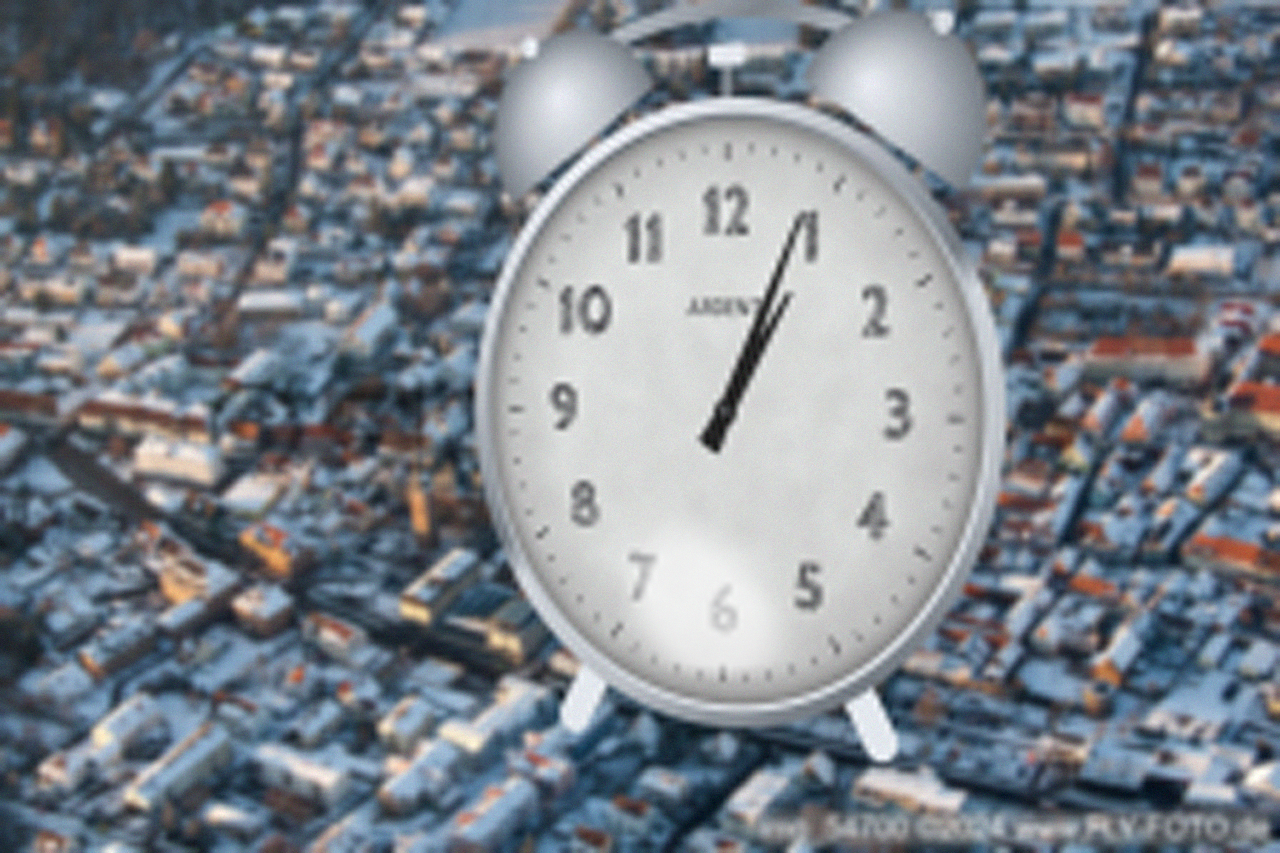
{"hour": 1, "minute": 4}
